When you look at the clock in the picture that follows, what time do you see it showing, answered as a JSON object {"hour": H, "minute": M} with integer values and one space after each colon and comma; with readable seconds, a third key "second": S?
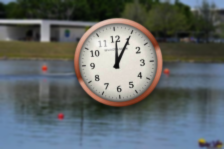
{"hour": 12, "minute": 5}
